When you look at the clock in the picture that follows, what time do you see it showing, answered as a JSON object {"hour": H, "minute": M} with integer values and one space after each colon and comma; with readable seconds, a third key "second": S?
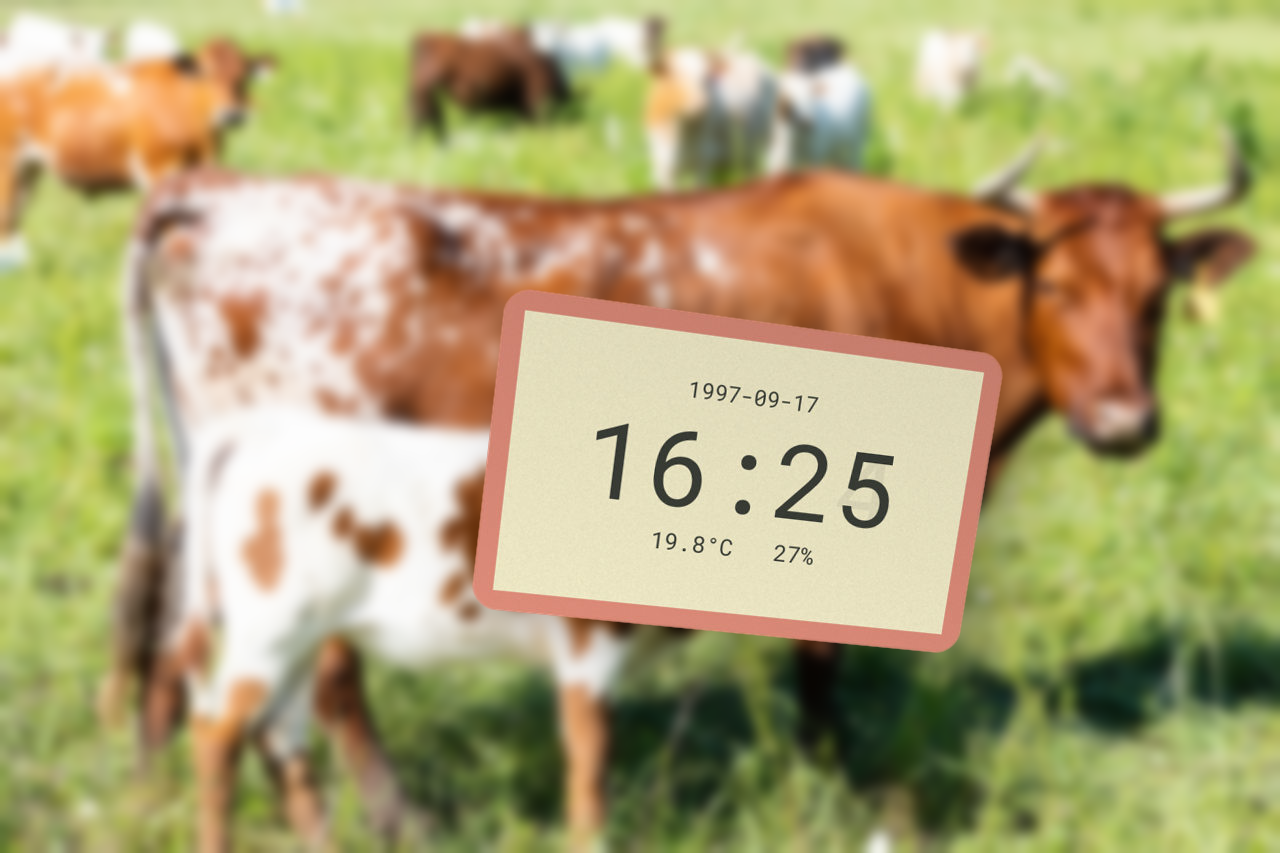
{"hour": 16, "minute": 25}
